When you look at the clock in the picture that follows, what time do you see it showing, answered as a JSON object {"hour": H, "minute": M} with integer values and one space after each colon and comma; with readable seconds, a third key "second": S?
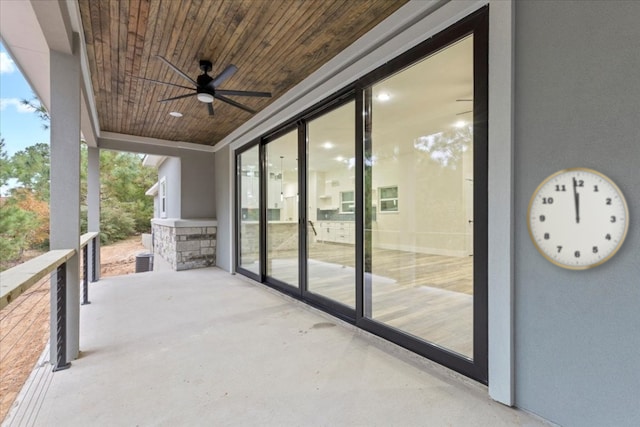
{"hour": 11, "minute": 59}
